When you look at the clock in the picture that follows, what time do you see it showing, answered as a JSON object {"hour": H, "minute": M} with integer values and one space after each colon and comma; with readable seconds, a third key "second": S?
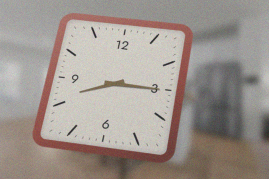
{"hour": 8, "minute": 15}
